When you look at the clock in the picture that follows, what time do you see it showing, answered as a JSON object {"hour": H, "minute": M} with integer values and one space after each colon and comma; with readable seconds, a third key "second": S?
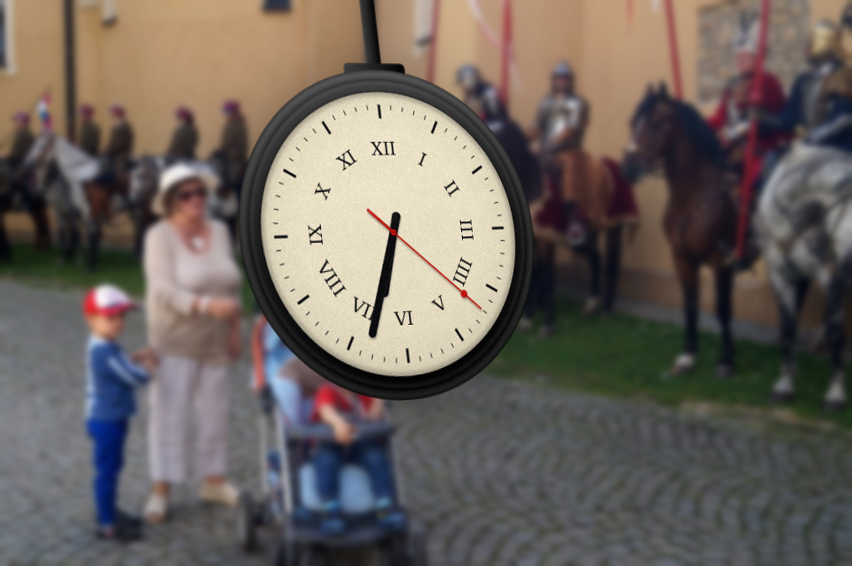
{"hour": 6, "minute": 33, "second": 22}
